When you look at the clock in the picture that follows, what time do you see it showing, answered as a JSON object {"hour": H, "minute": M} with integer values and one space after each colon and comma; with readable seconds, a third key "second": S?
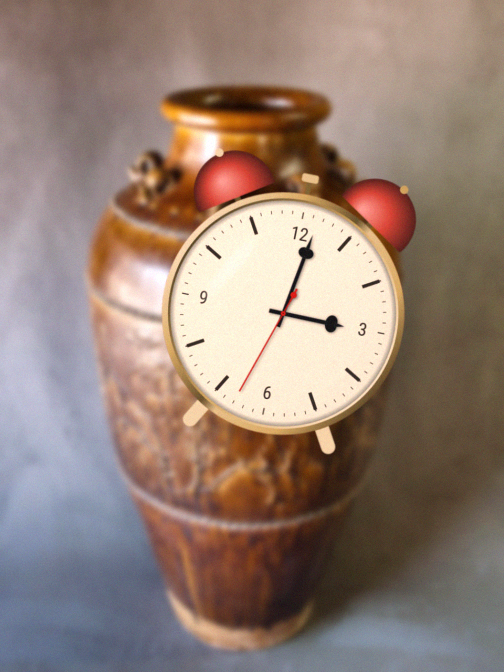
{"hour": 3, "minute": 1, "second": 33}
